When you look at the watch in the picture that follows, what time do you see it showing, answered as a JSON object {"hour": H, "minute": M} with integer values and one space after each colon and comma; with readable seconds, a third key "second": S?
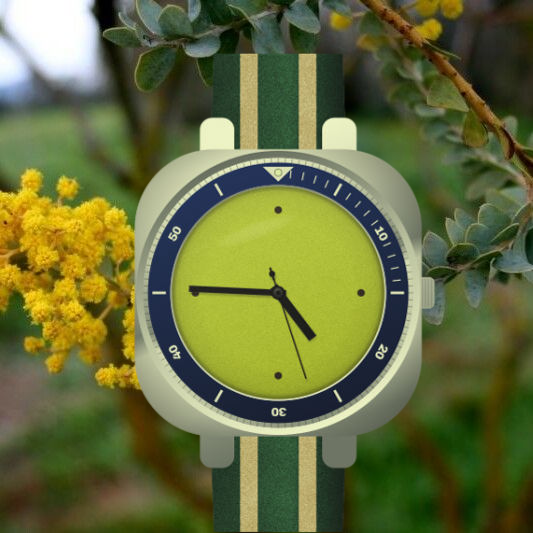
{"hour": 4, "minute": 45, "second": 27}
